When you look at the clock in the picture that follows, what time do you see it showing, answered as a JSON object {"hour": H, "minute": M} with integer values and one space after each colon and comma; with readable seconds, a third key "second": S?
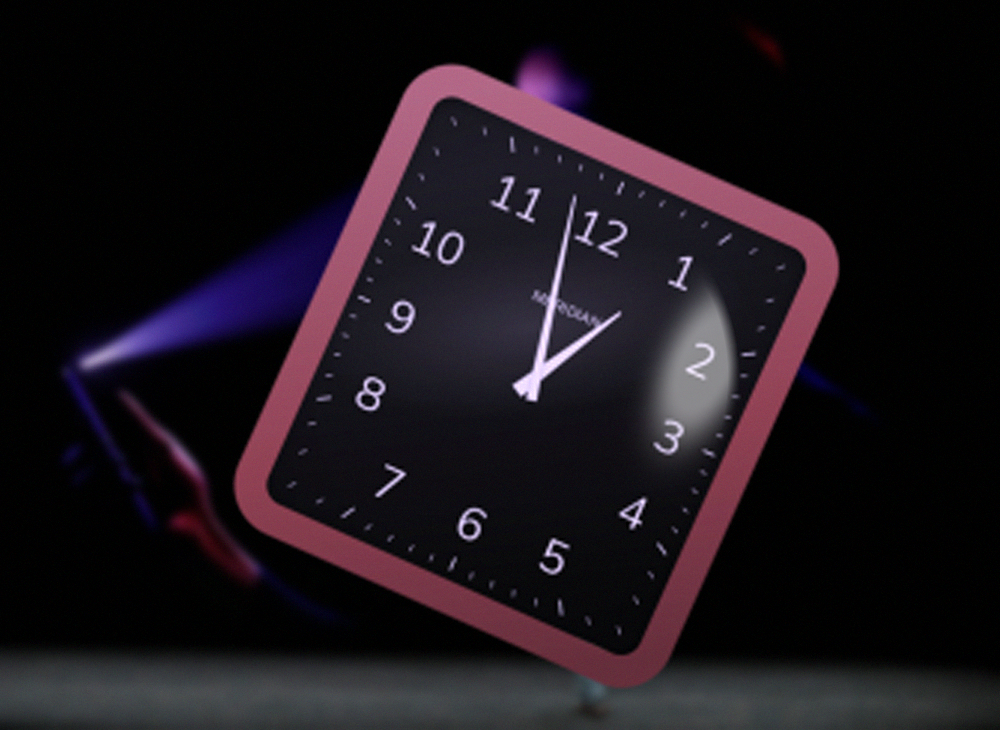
{"hour": 12, "minute": 58}
